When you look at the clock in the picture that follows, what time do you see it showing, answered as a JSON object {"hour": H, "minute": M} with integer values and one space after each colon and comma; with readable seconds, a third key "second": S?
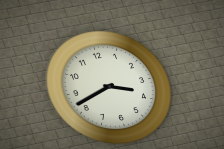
{"hour": 3, "minute": 42}
